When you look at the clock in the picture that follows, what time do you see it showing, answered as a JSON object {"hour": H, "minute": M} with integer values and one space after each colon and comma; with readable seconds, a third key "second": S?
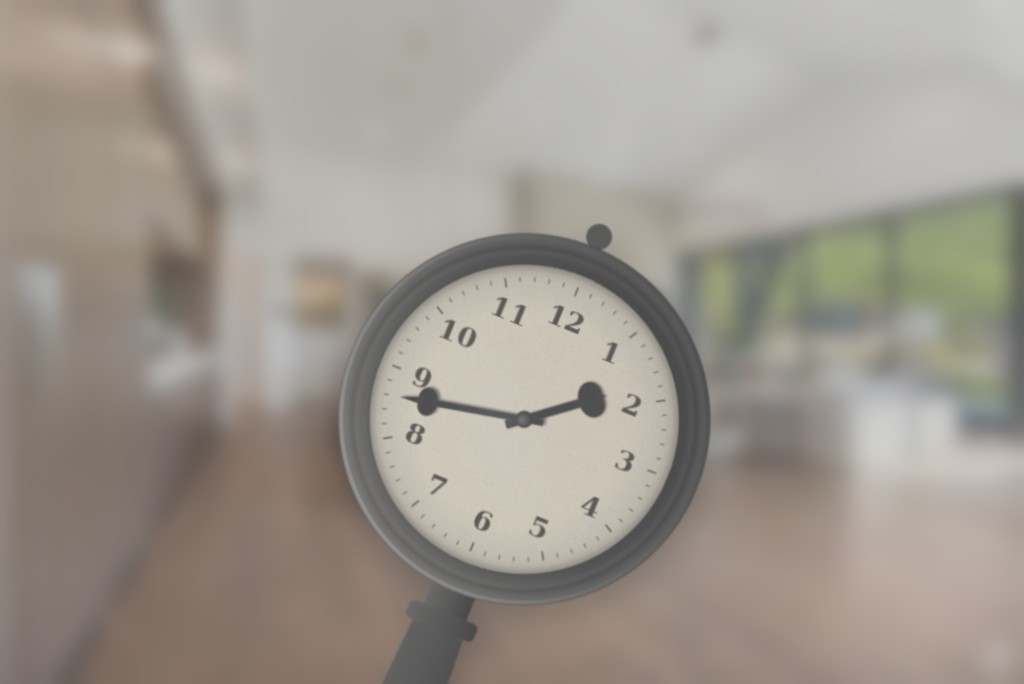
{"hour": 1, "minute": 43}
